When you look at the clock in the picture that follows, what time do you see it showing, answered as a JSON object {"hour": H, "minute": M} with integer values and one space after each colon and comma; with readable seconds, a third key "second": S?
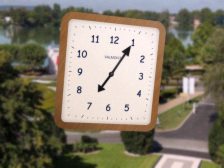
{"hour": 7, "minute": 5}
